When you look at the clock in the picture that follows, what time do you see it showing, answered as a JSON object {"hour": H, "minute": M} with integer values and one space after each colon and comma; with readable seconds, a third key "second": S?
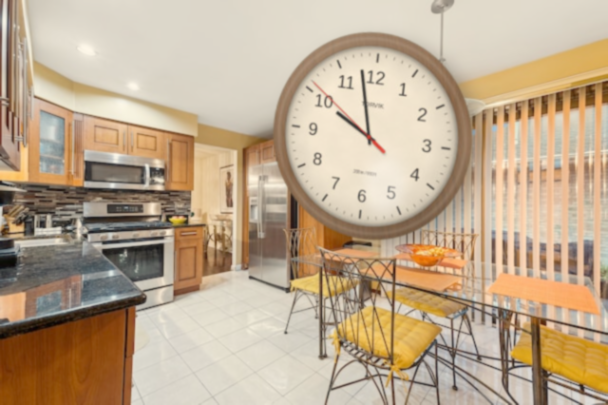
{"hour": 9, "minute": 57, "second": 51}
